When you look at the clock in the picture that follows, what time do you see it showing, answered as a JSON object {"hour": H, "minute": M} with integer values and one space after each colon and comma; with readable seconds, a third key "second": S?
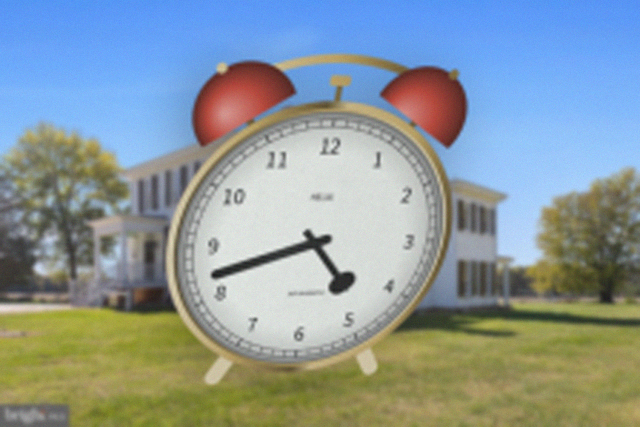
{"hour": 4, "minute": 42}
